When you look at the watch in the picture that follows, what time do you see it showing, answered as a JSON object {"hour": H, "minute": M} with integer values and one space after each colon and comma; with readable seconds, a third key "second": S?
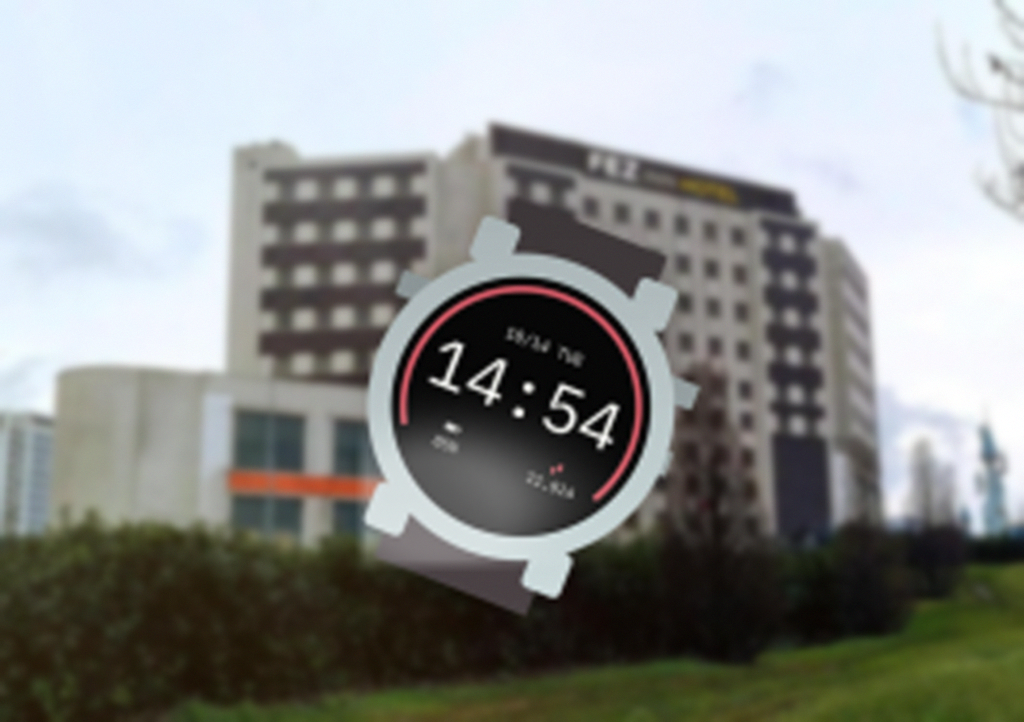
{"hour": 14, "minute": 54}
